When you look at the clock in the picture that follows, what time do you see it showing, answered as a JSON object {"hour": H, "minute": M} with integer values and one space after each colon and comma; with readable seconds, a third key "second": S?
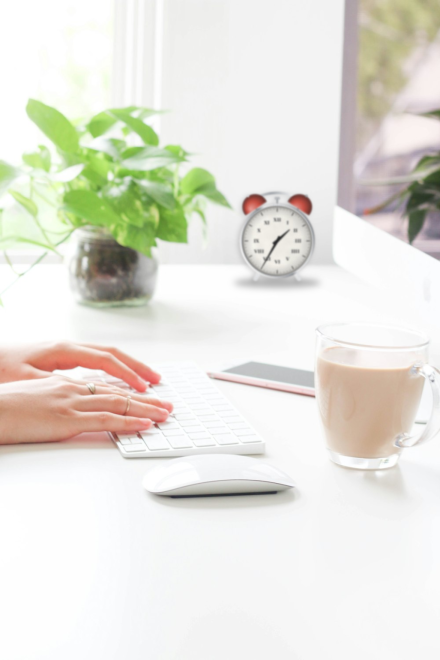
{"hour": 1, "minute": 35}
